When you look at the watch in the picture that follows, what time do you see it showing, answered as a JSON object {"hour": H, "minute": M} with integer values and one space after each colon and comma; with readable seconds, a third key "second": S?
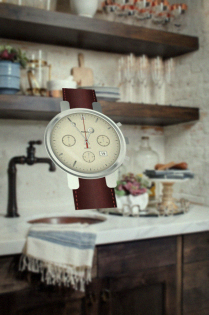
{"hour": 12, "minute": 55}
